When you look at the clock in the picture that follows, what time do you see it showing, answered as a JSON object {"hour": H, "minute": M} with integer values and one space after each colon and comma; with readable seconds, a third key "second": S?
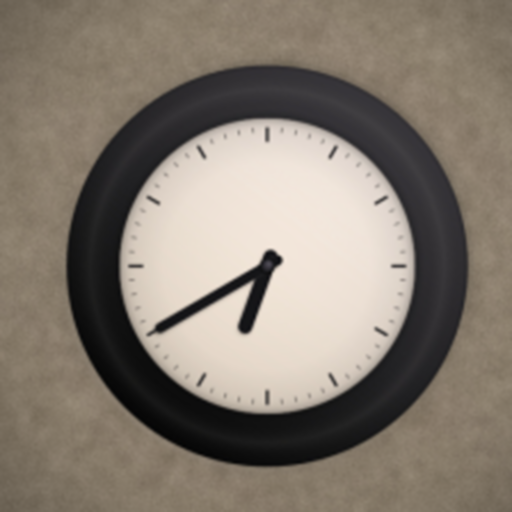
{"hour": 6, "minute": 40}
